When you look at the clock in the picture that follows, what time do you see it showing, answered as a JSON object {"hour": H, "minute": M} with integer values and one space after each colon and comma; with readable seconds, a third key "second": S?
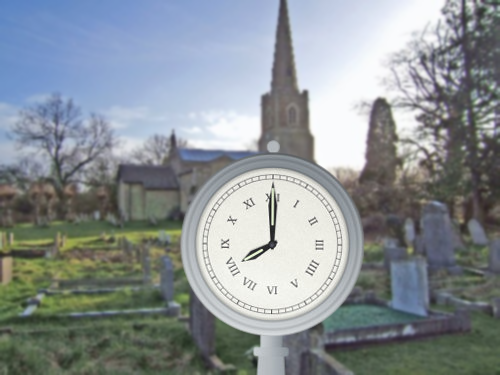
{"hour": 8, "minute": 0}
